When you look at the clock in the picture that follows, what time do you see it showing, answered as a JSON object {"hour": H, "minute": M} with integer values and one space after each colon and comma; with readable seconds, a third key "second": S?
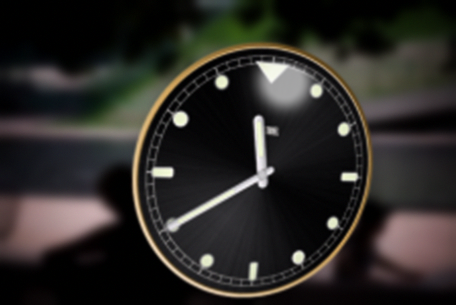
{"hour": 11, "minute": 40}
